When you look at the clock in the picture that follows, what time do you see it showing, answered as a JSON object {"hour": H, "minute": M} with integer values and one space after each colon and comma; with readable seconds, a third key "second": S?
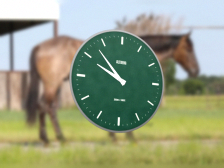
{"hour": 9, "minute": 53}
